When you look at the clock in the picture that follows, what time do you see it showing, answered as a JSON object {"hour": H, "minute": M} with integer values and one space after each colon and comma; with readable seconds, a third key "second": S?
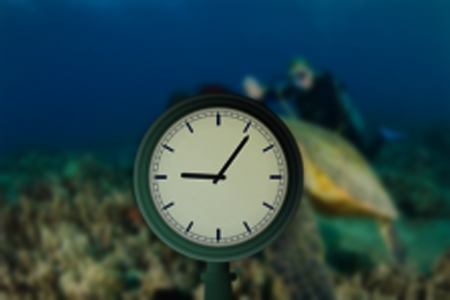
{"hour": 9, "minute": 6}
